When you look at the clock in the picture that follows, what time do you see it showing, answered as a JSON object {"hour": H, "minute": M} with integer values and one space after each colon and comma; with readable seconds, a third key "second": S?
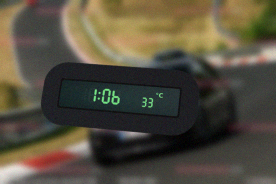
{"hour": 1, "minute": 6}
